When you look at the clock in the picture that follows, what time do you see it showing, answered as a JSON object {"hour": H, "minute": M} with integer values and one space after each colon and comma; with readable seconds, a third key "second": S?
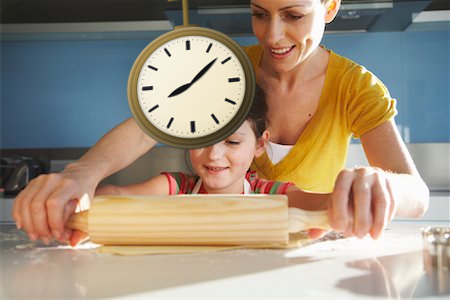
{"hour": 8, "minute": 8}
